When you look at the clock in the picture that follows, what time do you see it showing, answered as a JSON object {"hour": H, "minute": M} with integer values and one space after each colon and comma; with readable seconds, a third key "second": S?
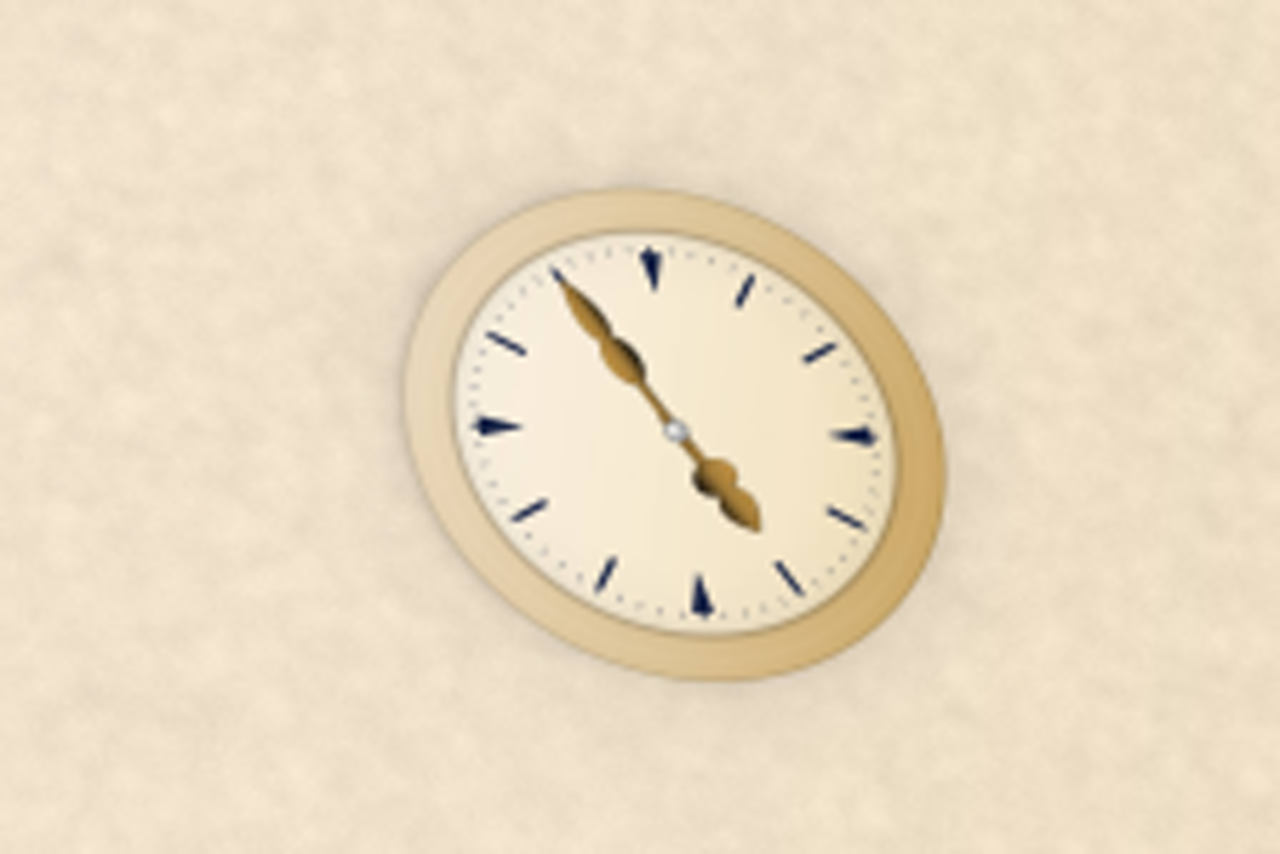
{"hour": 4, "minute": 55}
